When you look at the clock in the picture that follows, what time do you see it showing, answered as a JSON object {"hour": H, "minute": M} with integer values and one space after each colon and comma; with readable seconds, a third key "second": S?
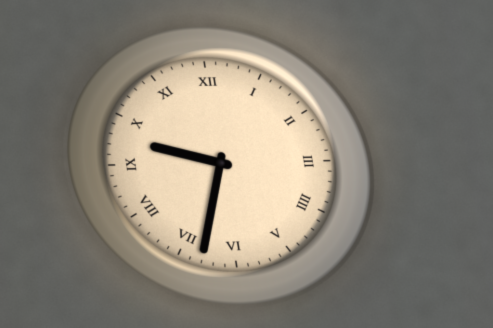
{"hour": 9, "minute": 33}
